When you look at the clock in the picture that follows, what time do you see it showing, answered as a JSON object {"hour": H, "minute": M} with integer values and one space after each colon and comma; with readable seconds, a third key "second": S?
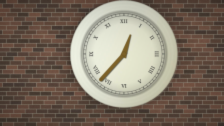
{"hour": 12, "minute": 37}
